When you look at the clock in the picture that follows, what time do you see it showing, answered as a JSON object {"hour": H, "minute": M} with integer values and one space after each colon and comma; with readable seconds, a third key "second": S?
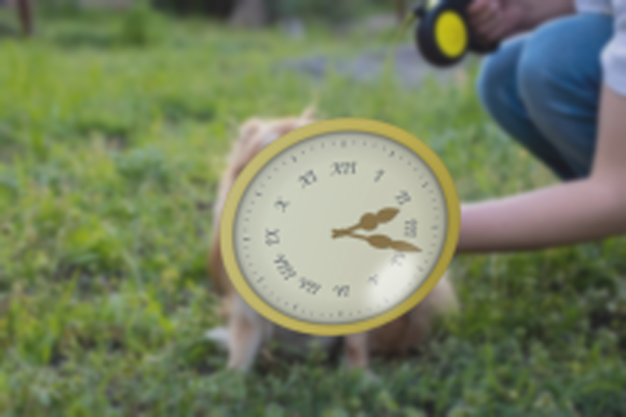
{"hour": 2, "minute": 18}
